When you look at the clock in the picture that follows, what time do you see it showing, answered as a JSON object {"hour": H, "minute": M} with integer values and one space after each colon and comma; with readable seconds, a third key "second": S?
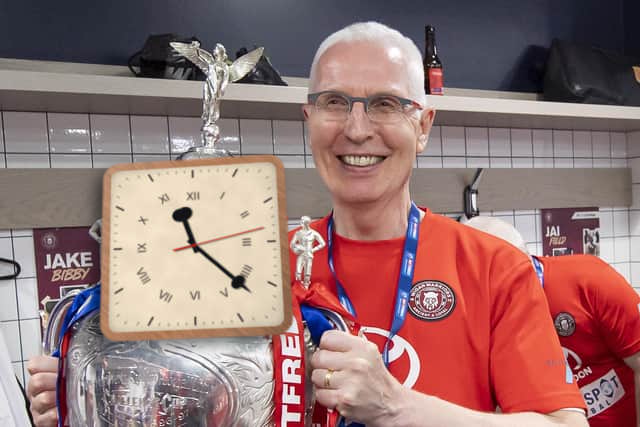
{"hour": 11, "minute": 22, "second": 13}
